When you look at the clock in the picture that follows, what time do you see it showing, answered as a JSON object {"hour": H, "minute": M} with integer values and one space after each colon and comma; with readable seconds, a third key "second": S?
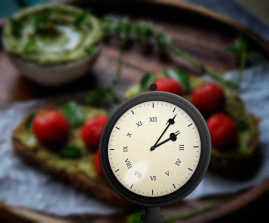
{"hour": 2, "minute": 6}
